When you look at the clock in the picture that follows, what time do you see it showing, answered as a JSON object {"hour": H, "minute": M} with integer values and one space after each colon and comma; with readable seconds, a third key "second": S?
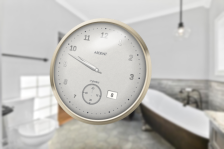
{"hour": 9, "minute": 48}
